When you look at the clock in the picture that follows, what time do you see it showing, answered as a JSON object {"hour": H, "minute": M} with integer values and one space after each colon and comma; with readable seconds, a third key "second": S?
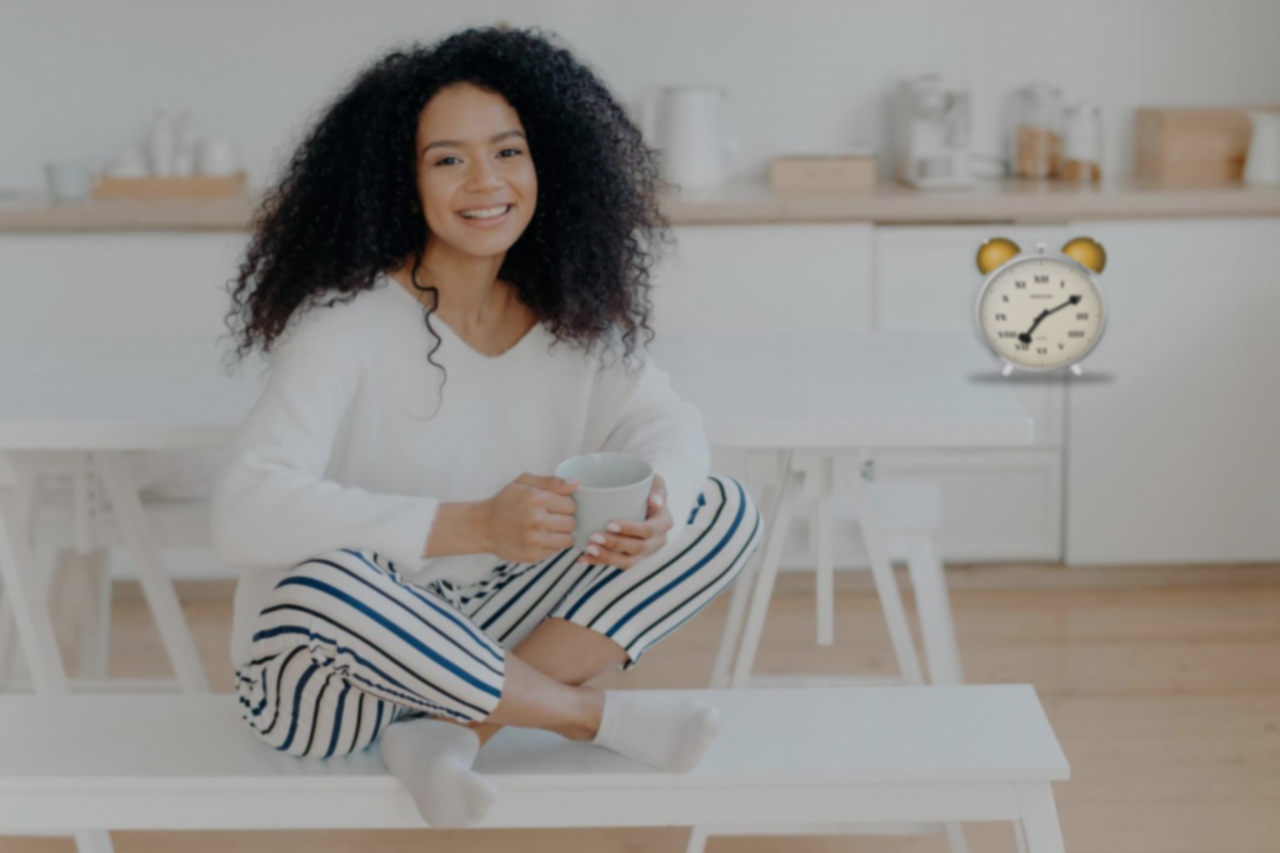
{"hour": 7, "minute": 10}
